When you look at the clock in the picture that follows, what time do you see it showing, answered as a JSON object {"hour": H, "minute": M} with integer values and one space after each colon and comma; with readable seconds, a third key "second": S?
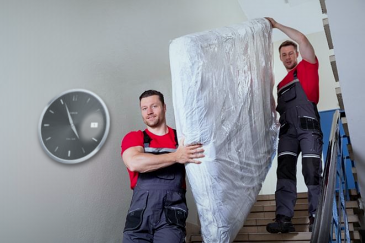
{"hour": 4, "minute": 56}
